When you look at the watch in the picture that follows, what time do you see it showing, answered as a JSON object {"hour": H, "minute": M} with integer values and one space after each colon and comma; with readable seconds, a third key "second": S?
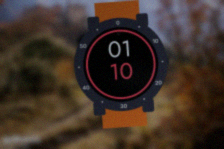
{"hour": 1, "minute": 10}
